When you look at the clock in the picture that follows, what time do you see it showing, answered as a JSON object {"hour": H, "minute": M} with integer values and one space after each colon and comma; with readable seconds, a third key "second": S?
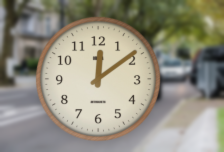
{"hour": 12, "minute": 9}
